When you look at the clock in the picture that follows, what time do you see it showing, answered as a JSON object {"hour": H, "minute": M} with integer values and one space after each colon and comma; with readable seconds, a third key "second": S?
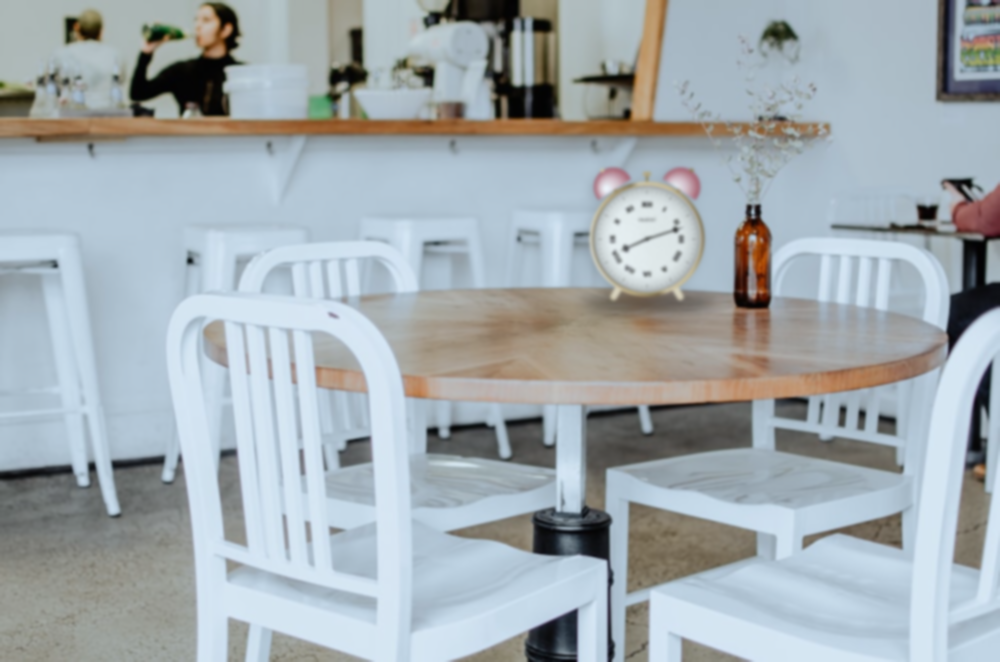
{"hour": 8, "minute": 12}
